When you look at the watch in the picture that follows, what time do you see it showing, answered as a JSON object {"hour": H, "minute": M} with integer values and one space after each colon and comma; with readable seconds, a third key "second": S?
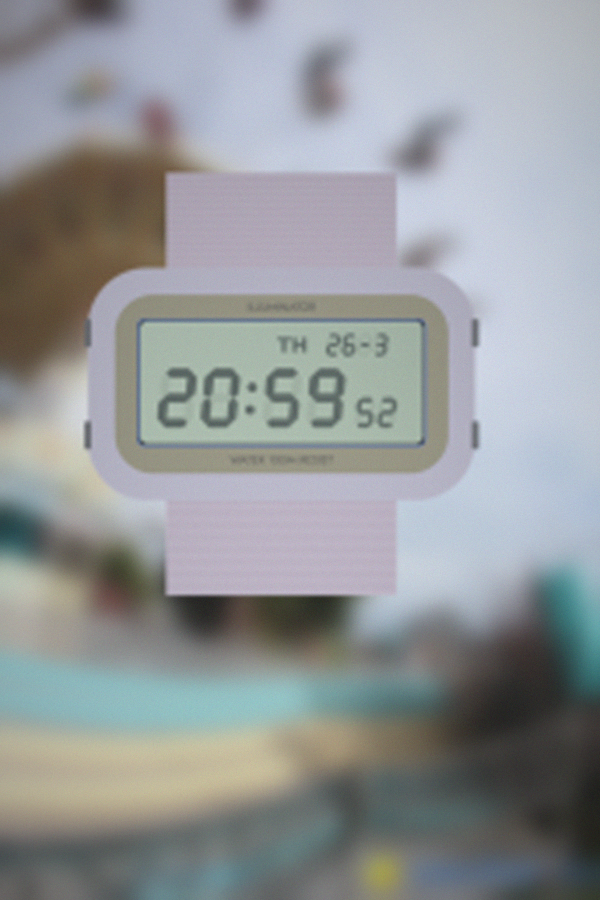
{"hour": 20, "minute": 59, "second": 52}
